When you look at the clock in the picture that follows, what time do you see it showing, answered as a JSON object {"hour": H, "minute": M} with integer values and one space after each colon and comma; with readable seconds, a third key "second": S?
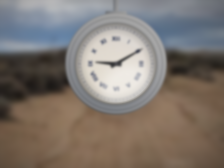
{"hour": 9, "minute": 10}
